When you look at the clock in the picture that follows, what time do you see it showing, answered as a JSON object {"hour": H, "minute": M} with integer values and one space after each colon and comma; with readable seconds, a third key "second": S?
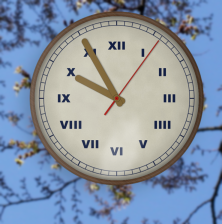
{"hour": 9, "minute": 55, "second": 6}
